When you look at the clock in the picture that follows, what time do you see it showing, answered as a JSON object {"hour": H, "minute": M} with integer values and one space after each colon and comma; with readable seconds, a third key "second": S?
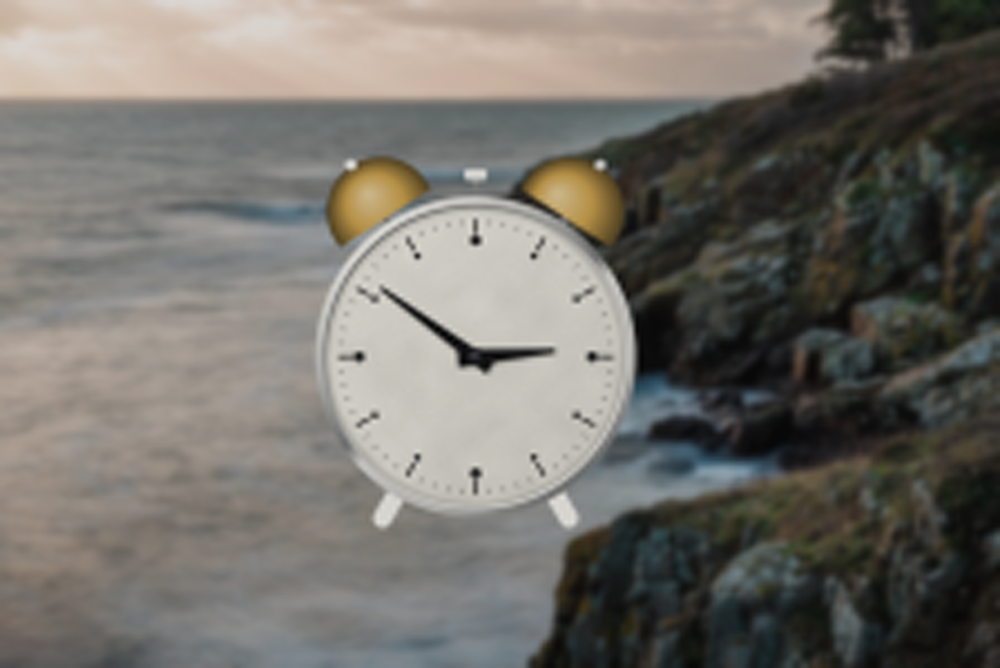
{"hour": 2, "minute": 51}
